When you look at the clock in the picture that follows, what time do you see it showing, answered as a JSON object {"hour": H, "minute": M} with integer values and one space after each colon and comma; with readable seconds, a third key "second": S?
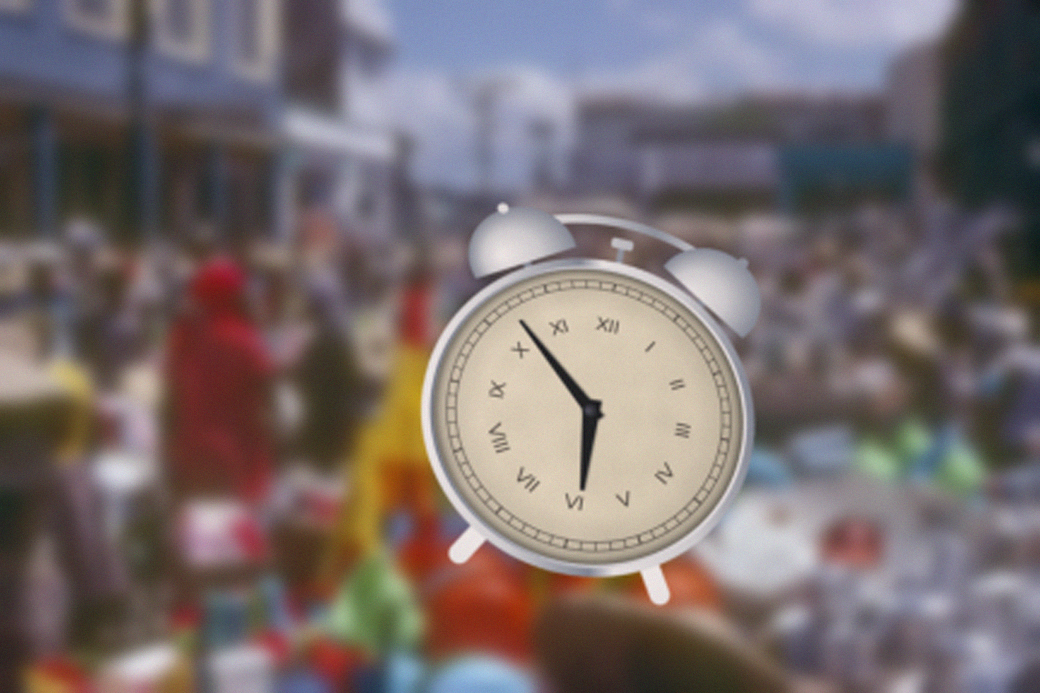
{"hour": 5, "minute": 52}
